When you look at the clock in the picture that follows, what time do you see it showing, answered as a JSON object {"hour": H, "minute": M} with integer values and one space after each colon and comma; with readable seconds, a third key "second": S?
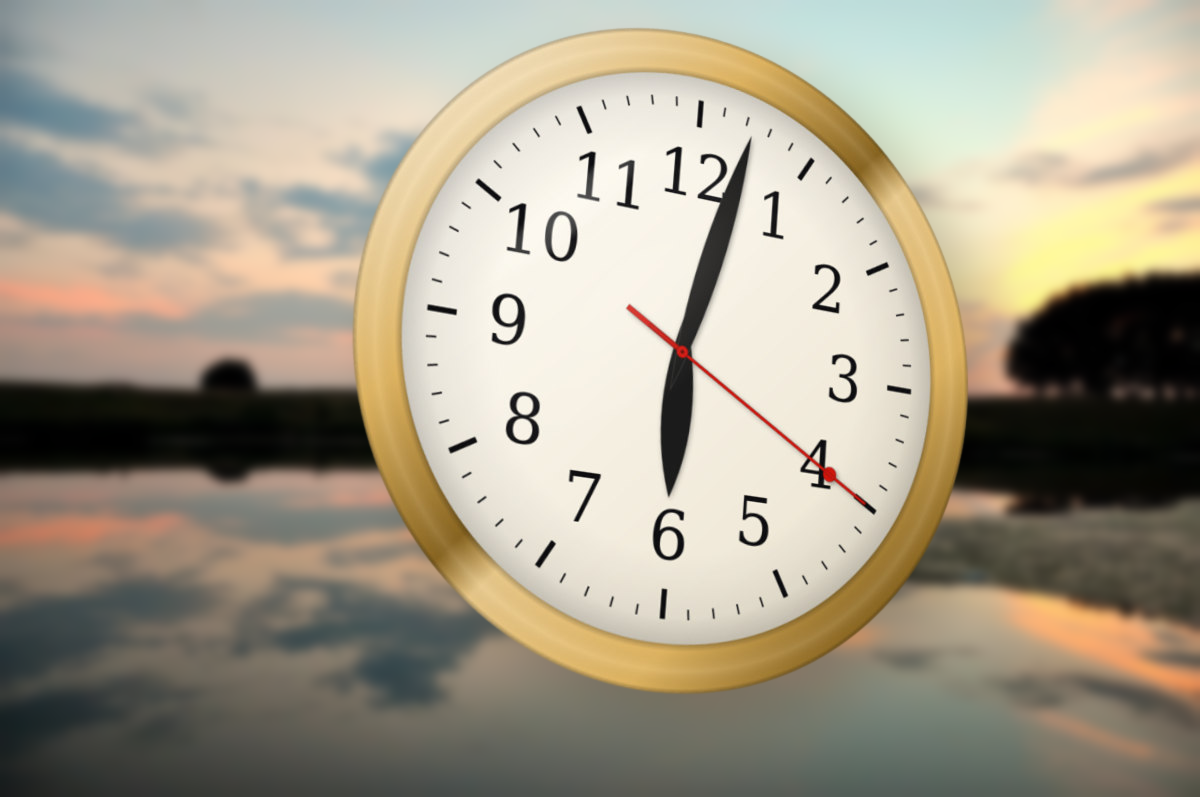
{"hour": 6, "minute": 2, "second": 20}
